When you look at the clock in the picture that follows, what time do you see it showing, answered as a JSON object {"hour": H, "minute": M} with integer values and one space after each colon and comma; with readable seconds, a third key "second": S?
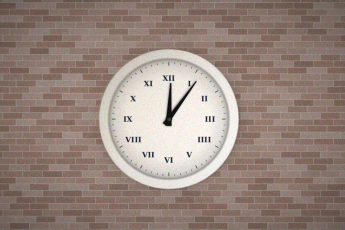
{"hour": 12, "minute": 6}
